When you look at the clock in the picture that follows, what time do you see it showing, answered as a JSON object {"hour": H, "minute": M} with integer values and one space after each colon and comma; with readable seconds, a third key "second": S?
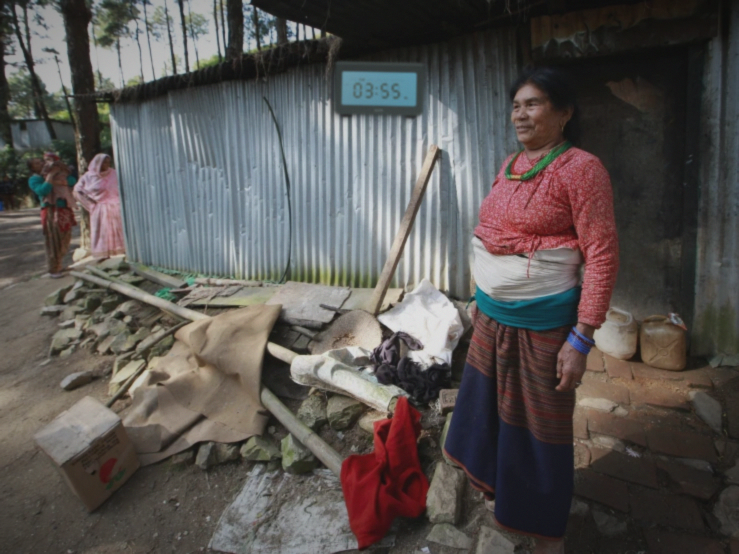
{"hour": 3, "minute": 55}
